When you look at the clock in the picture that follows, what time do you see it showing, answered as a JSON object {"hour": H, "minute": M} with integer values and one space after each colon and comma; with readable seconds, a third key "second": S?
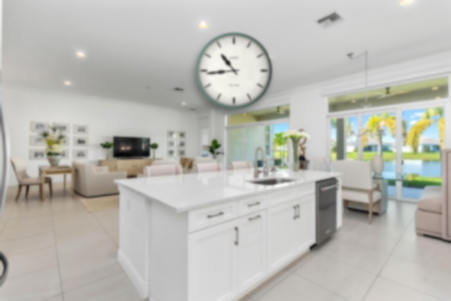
{"hour": 10, "minute": 44}
